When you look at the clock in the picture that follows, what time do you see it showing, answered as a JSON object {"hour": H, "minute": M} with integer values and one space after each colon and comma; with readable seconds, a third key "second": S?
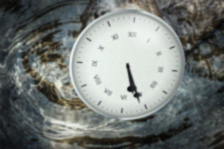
{"hour": 5, "minute": 26}
